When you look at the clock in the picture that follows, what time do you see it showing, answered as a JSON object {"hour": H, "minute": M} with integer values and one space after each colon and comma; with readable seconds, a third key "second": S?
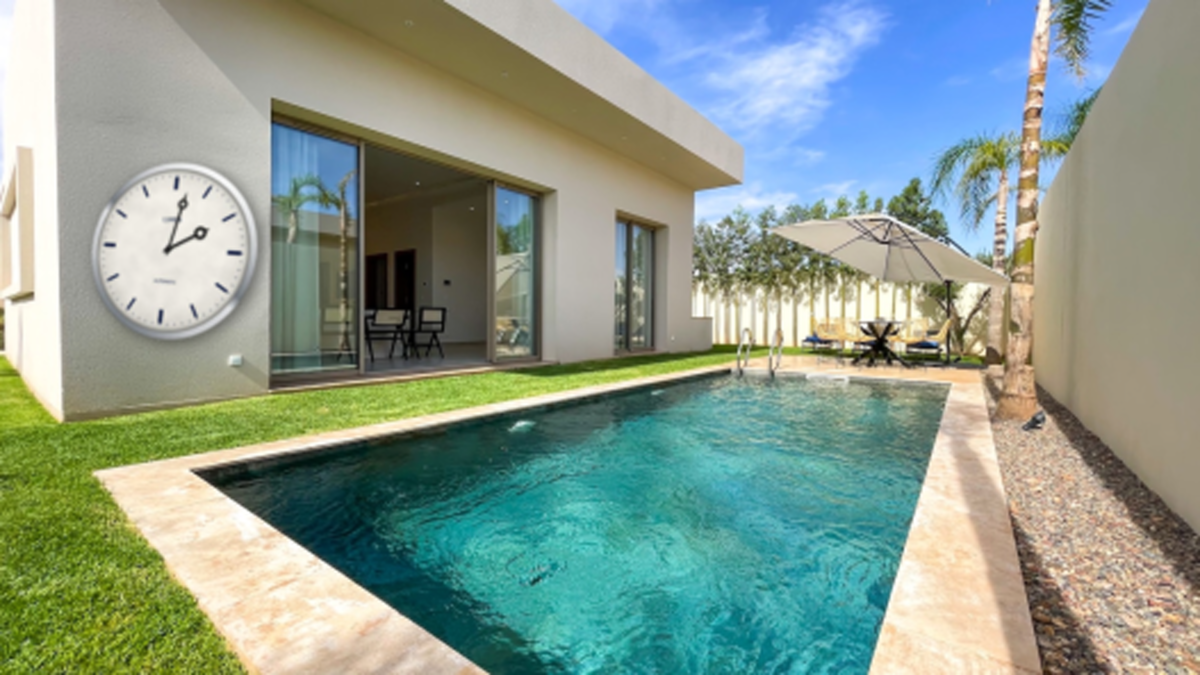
{"hour": 2, "minute": 2}
